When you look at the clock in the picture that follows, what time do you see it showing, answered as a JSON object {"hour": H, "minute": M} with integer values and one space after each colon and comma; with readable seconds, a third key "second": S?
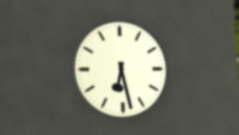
{"hour": 6, "minute": 28}
